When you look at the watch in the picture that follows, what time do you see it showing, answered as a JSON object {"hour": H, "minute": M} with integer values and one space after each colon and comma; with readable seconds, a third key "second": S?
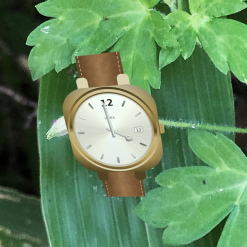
{"hour": 3, "minute": 59}
